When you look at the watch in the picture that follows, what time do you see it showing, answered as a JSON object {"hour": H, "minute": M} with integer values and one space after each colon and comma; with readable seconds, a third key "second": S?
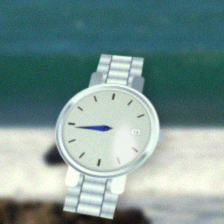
{"hour": 8, "minute": 44}
